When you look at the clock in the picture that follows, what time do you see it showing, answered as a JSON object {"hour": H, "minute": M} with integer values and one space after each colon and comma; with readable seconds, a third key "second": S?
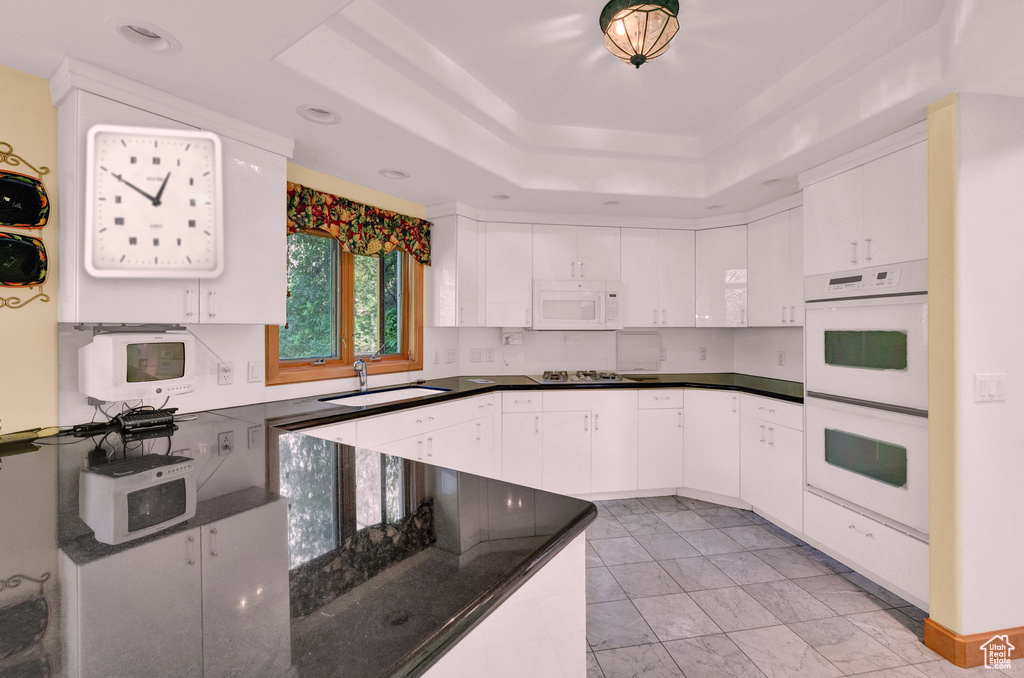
{"hour": 12, "minute": 50}
